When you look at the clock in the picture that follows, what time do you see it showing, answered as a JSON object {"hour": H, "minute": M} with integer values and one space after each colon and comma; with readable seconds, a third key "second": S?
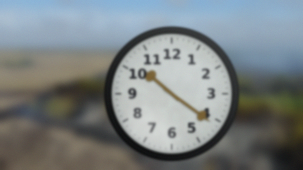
{"hour": 10, "minute": 21}
